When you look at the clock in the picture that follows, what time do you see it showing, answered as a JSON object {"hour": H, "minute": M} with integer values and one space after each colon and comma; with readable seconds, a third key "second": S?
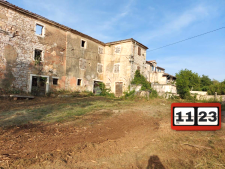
{"hour": 11, "minute": 23}
